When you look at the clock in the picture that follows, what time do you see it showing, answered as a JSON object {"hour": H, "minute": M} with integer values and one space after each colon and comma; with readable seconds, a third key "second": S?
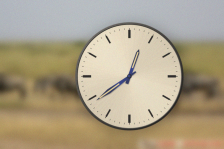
{"hour": 12, "minute": 39}
